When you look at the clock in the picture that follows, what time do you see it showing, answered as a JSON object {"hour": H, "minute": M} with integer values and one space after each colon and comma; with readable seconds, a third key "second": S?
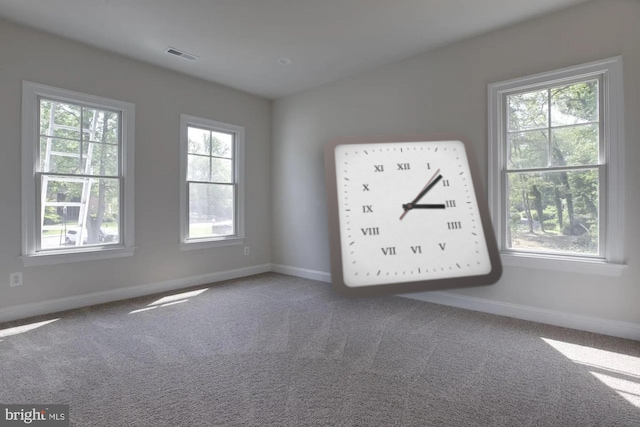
{"hour": 3, "minute": 8, "second": 7}
